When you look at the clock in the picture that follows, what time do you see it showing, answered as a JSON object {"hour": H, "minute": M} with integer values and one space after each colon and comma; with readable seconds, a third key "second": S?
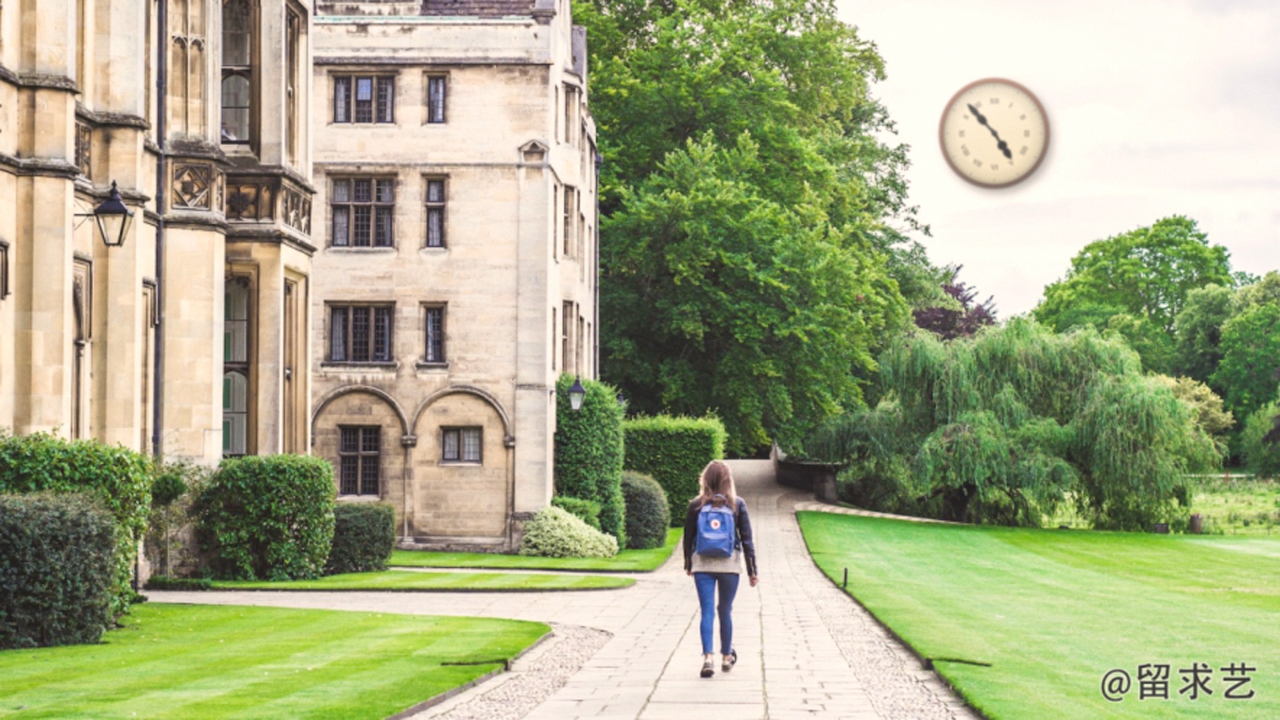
{"hour": 4, "minute": 53}
